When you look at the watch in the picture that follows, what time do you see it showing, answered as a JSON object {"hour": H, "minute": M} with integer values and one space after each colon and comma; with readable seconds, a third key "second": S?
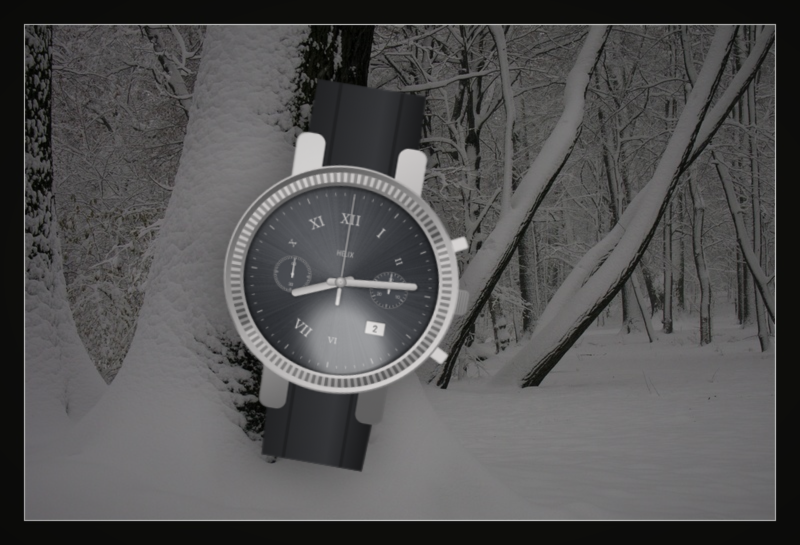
{"hour": 8, "minute": 14}
